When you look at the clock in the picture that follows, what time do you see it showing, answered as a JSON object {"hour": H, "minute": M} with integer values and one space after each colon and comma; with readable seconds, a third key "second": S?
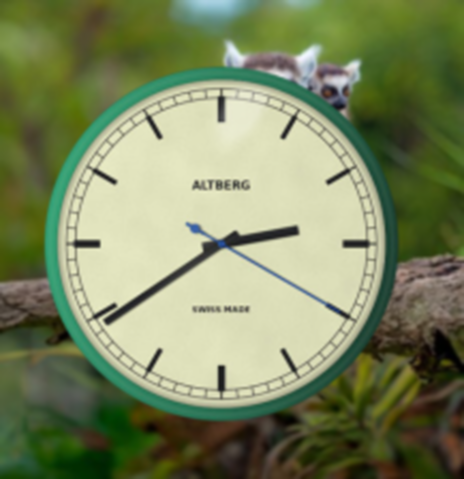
{"hour": 2, "minute": 39, "second": 20}
